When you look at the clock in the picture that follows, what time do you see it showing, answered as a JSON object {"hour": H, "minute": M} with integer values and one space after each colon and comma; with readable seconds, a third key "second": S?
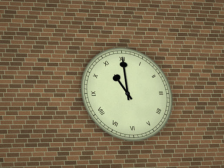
{"hour": 11, "minute": 0}
